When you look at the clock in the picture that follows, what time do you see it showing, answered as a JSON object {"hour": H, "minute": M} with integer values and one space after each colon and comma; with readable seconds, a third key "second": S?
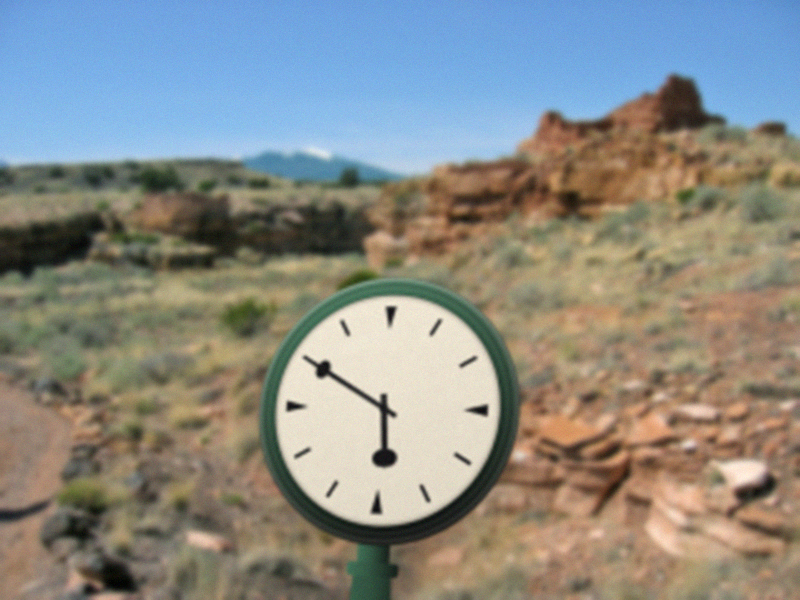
{"hour": 5, "minute": 50}
